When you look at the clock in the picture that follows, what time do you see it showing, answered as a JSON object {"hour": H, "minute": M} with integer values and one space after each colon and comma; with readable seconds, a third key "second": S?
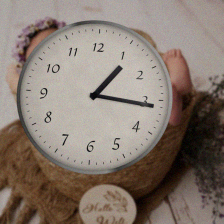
{"hour": 1, "minute": 16}
